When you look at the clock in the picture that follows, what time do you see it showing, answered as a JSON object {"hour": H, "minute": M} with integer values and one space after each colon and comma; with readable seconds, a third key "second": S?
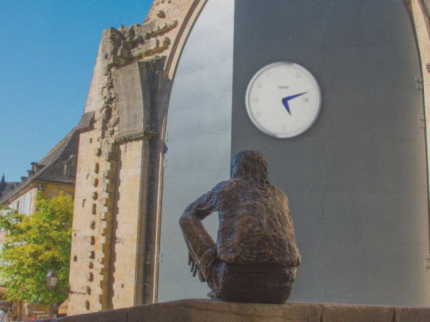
{"hour": 5, "minute": 12}
